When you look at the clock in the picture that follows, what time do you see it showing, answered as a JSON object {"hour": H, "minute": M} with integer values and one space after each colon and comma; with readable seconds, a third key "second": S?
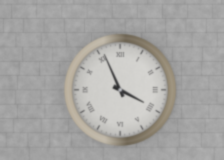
{"hour": 3, "minute": 56}
